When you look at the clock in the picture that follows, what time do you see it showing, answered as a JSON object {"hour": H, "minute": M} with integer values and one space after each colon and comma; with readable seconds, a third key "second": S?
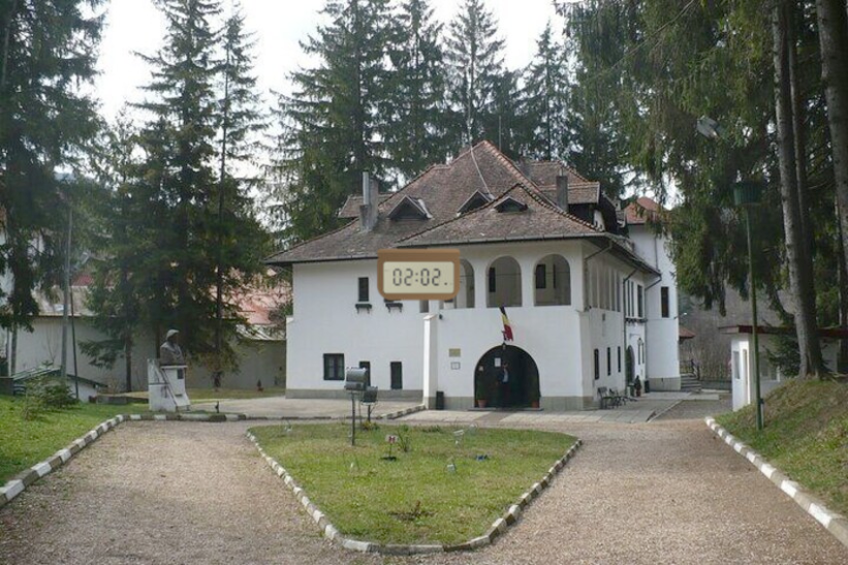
{"hour": 2, "minute": 2}
